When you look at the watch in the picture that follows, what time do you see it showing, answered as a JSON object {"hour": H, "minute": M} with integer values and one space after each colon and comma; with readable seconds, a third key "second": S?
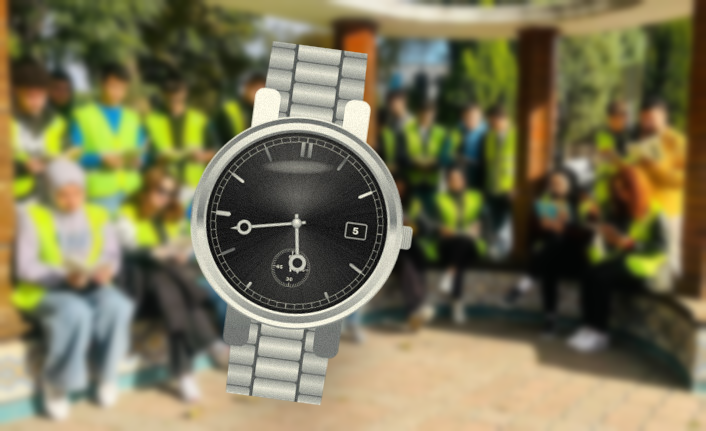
{"hour": 5, "minute": 43}
